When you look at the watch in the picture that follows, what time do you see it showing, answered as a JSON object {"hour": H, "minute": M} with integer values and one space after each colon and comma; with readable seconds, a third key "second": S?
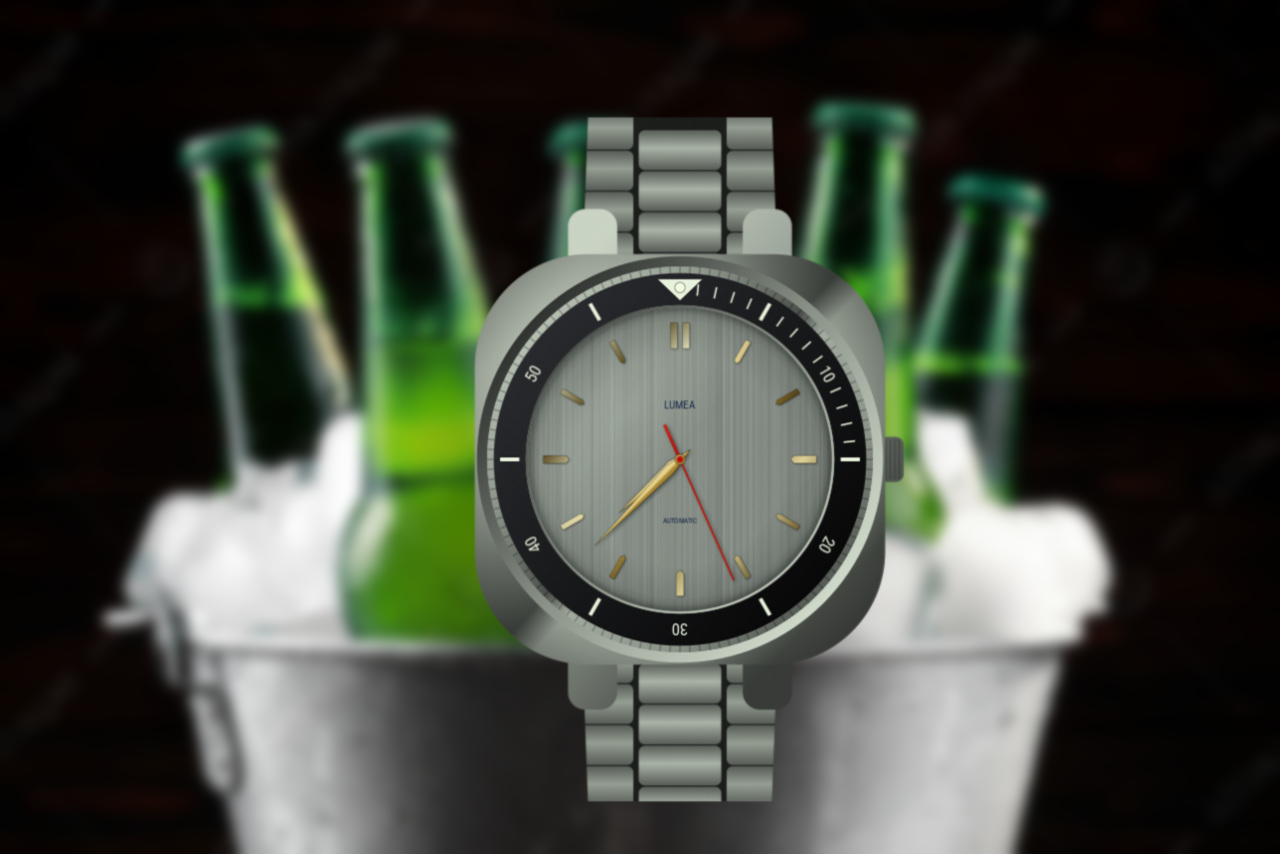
{"hour": 7, "minute": 37, "second": 26}
